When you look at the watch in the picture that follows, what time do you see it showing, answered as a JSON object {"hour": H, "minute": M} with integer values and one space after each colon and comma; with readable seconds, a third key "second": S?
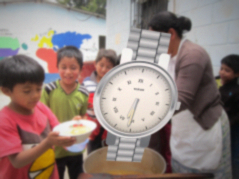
{"hour": 6, "minute": 31}
